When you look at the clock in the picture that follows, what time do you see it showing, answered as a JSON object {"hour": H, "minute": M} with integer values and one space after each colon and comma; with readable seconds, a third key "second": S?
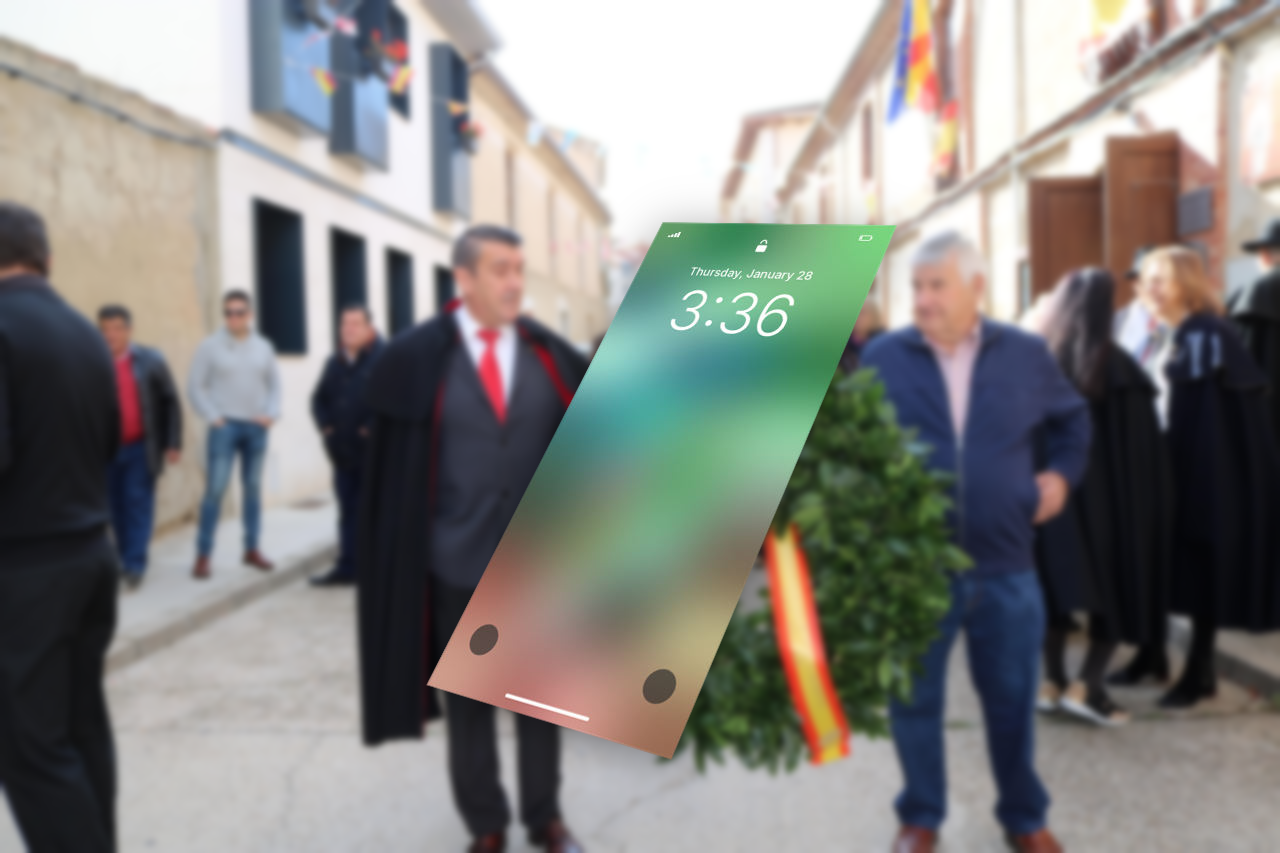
{"hour": 3, "minute": 36}
